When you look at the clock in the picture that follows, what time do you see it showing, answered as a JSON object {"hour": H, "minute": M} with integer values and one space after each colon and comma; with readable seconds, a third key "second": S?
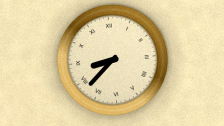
{"hour": 8, "minute": 38}
